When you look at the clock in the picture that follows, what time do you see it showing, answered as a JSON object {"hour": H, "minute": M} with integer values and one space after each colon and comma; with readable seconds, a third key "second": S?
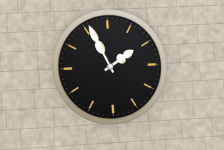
{"hour": 1, "minute": 56}
